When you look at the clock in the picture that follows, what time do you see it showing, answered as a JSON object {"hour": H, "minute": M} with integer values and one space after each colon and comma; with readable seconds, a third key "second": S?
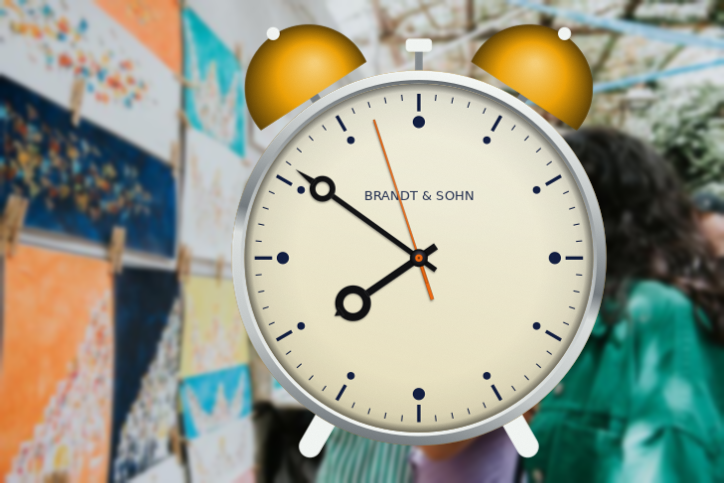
{"hour": 7, "minute": 50, "second": 57}
